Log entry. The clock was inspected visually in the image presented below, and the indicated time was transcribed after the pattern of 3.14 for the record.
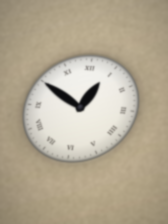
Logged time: 12.50
